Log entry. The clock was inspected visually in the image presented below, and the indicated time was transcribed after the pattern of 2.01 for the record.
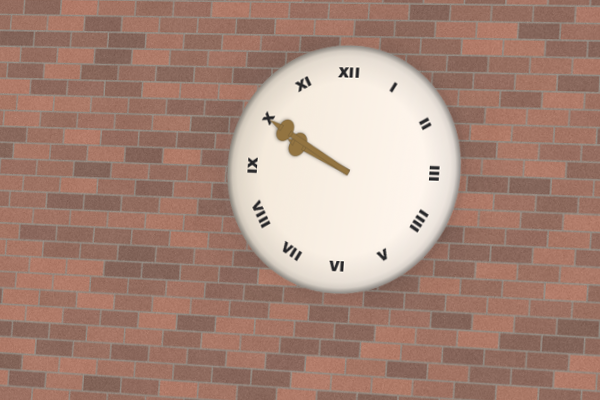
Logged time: 9.50
